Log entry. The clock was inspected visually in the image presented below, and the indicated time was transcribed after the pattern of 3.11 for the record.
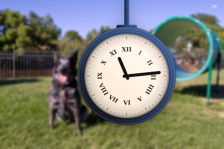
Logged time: 11.14
